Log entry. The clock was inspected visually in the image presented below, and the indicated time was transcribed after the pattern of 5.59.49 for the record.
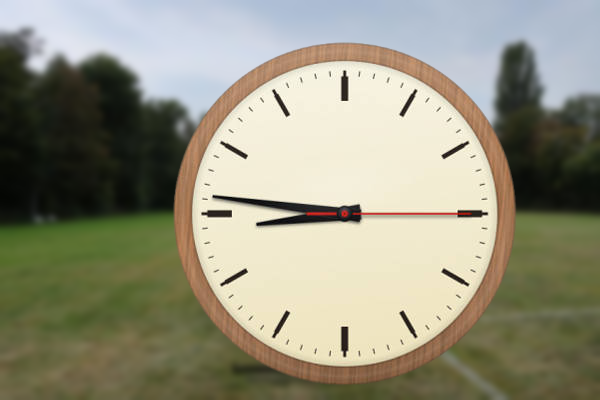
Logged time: 8.46.15
